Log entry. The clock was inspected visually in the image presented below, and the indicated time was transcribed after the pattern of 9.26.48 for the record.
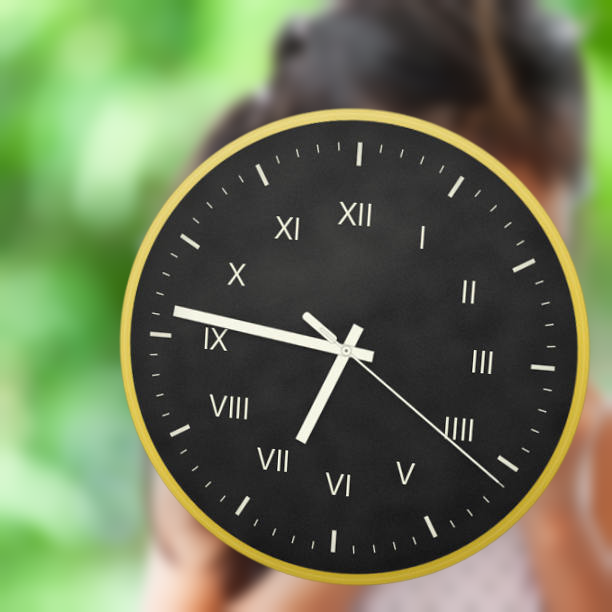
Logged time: 6.46.21
